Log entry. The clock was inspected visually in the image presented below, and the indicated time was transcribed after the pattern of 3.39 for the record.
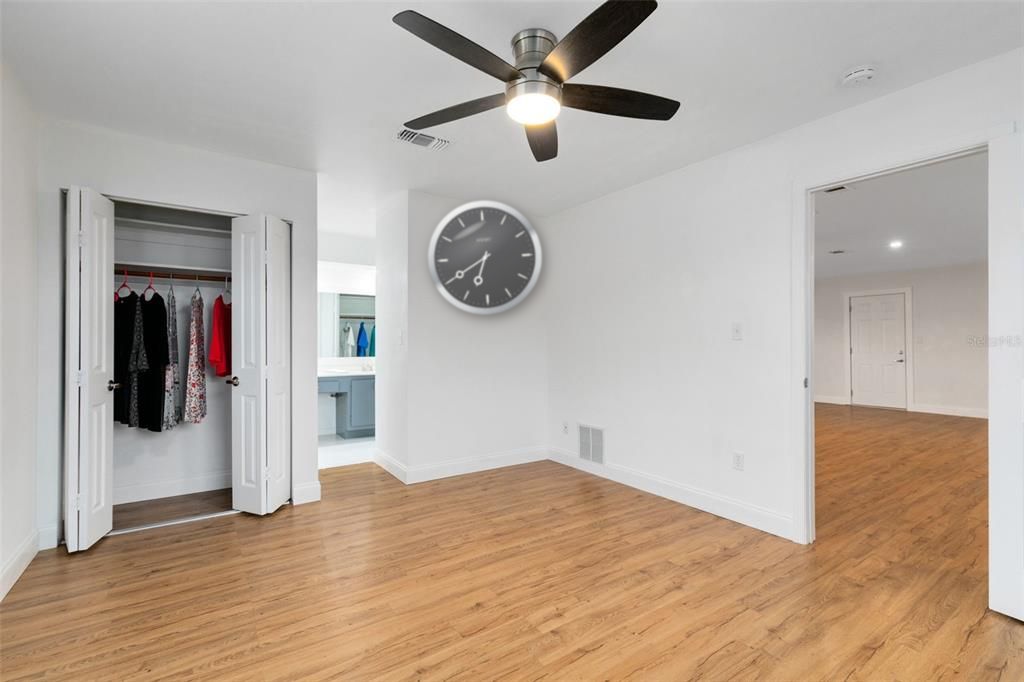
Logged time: 6.40
